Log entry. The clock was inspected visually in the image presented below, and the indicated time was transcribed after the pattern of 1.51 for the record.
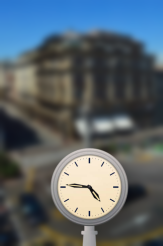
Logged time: 4.46
